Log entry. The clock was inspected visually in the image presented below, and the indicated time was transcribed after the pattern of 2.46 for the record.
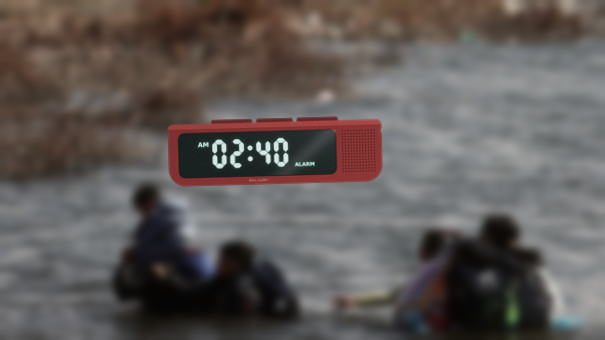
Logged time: 2.40
